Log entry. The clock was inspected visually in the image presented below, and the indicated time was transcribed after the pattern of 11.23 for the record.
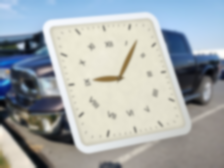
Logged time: 9.07
